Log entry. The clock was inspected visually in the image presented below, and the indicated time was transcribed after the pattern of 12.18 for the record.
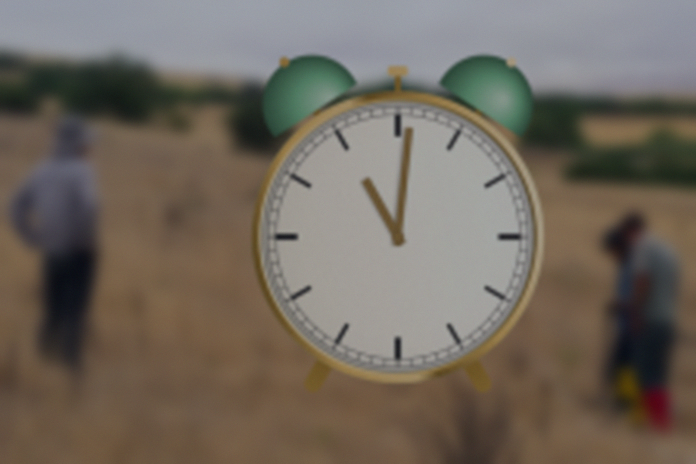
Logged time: 11.01
